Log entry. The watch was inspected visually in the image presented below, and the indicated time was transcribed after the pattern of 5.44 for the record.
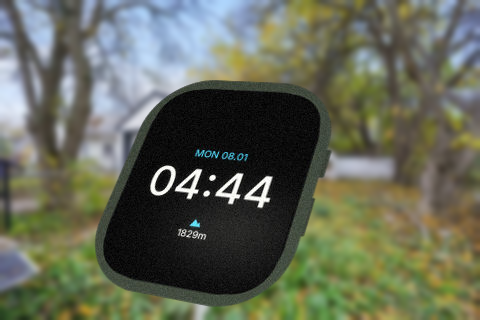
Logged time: 4.44
